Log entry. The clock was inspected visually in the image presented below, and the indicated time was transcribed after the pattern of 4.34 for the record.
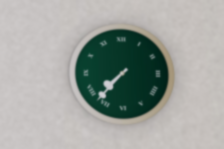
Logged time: 7.37
